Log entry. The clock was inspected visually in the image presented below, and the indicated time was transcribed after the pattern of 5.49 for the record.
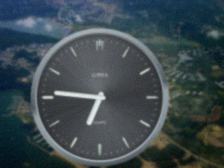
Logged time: 6.46
